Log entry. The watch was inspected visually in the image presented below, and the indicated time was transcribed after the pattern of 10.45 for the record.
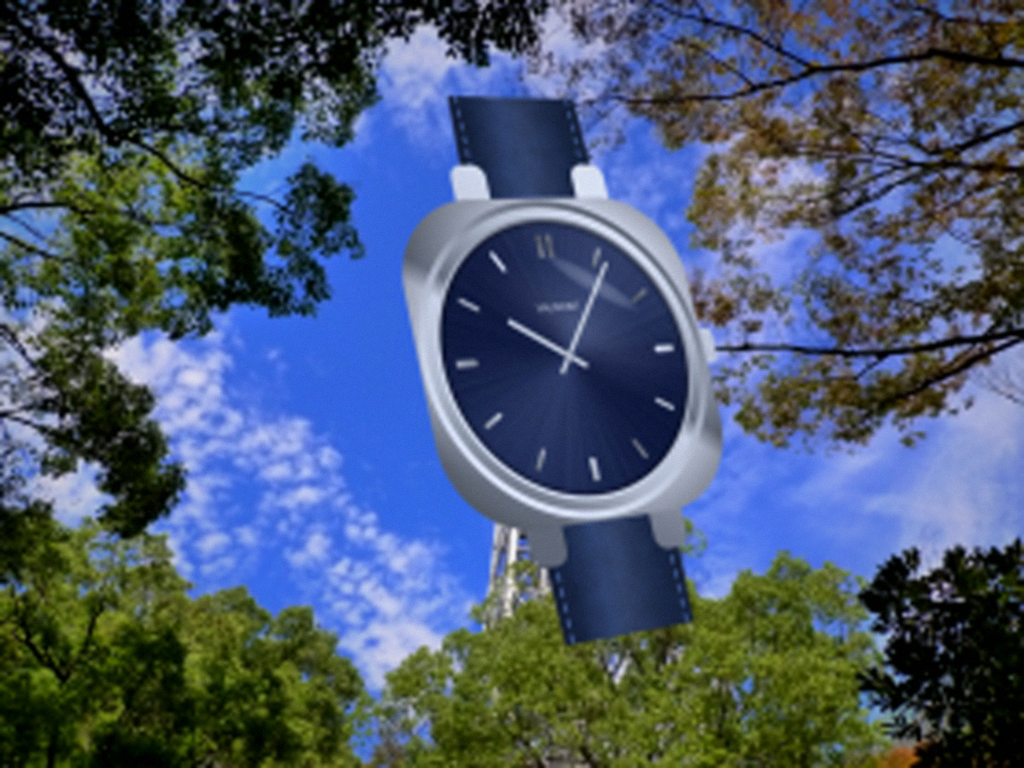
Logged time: 10.06
